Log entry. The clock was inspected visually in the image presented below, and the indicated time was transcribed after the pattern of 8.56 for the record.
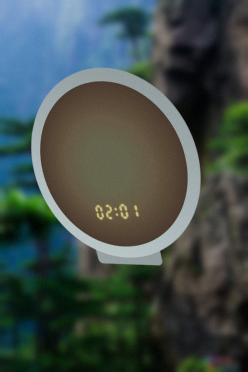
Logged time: 2.01
